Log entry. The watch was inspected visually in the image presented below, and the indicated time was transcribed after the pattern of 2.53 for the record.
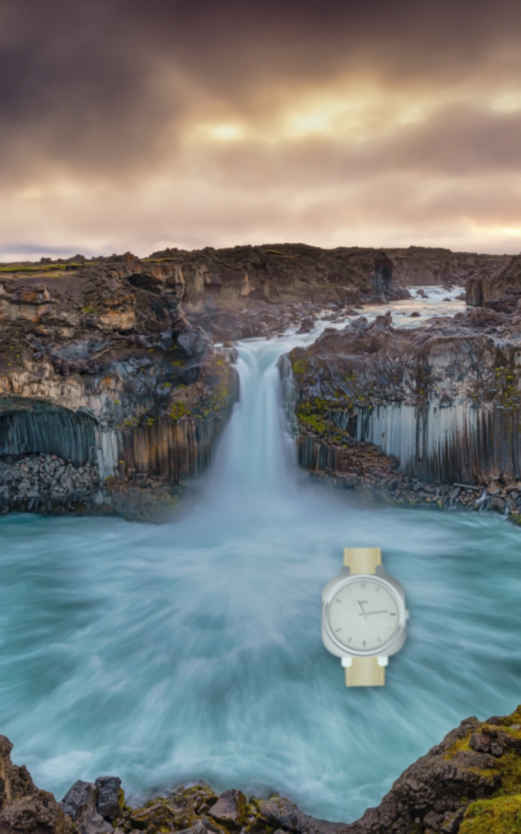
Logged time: 11.14
